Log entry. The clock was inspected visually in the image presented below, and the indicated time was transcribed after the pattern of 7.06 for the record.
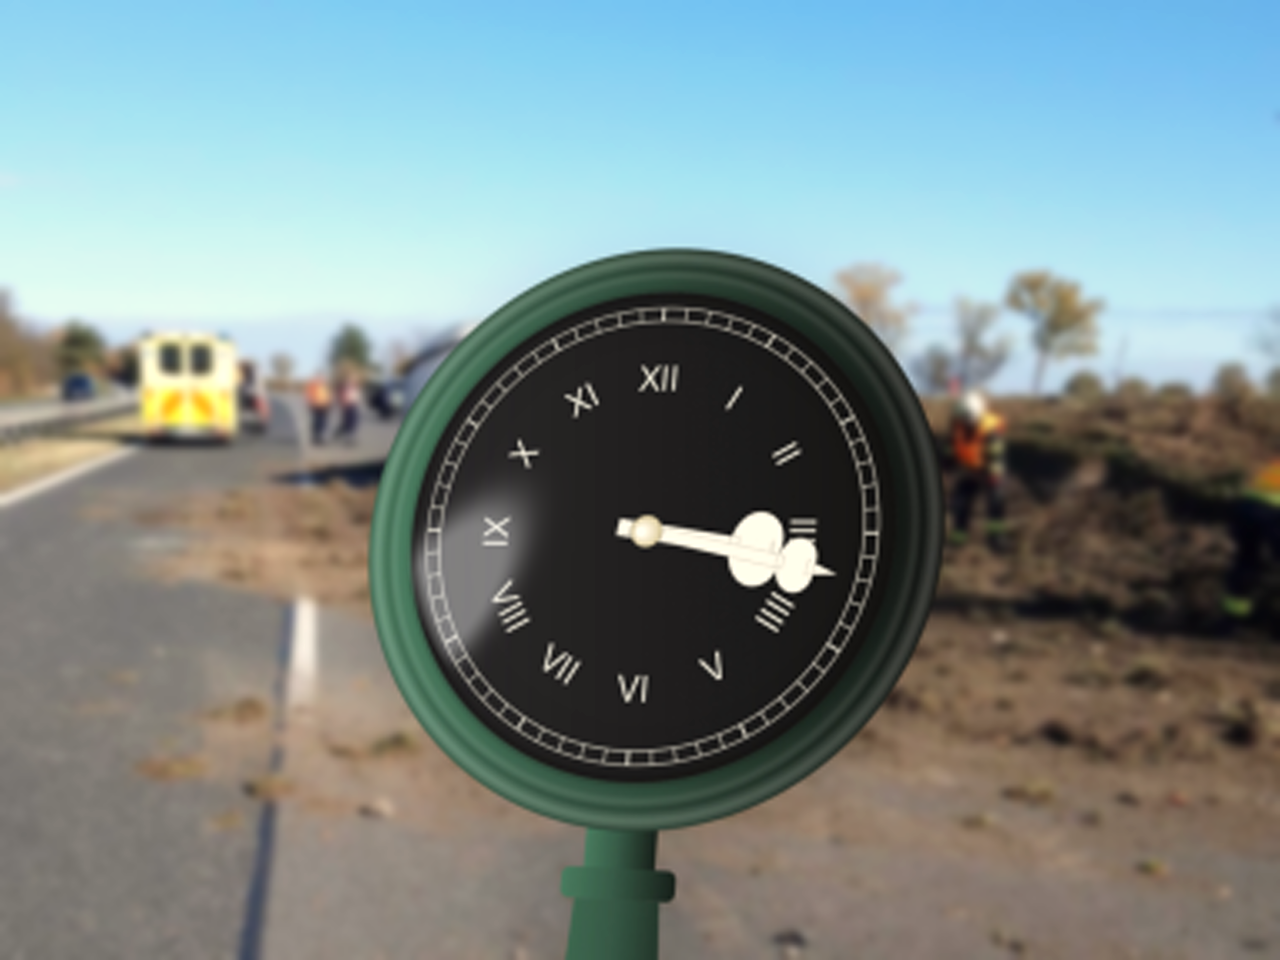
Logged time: 3.17
